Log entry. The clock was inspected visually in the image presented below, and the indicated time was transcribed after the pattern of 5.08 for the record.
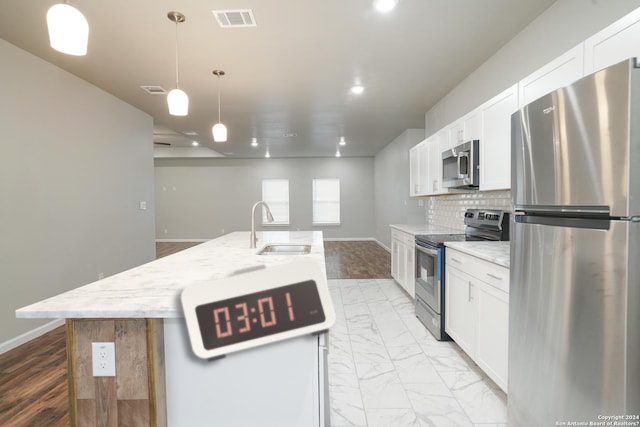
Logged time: 3.01
